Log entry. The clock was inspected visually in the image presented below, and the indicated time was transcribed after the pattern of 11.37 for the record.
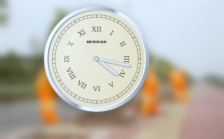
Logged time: 4.17
